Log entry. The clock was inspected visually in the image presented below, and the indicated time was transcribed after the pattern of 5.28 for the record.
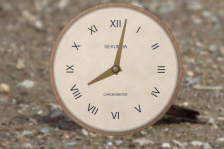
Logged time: 8.02
